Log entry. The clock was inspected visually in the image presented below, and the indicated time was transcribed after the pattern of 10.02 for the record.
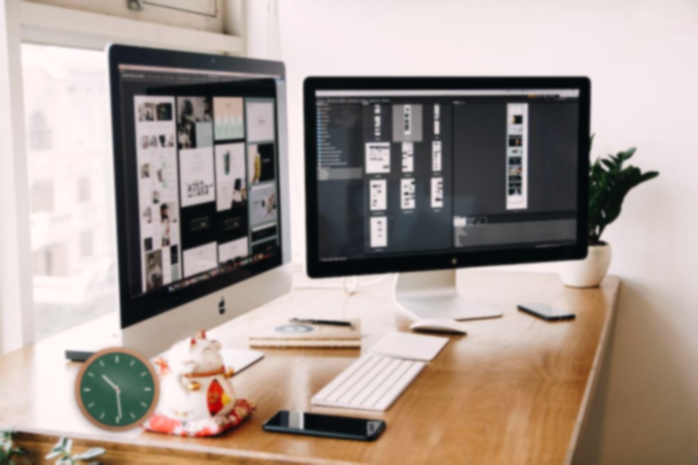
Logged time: 10.29
